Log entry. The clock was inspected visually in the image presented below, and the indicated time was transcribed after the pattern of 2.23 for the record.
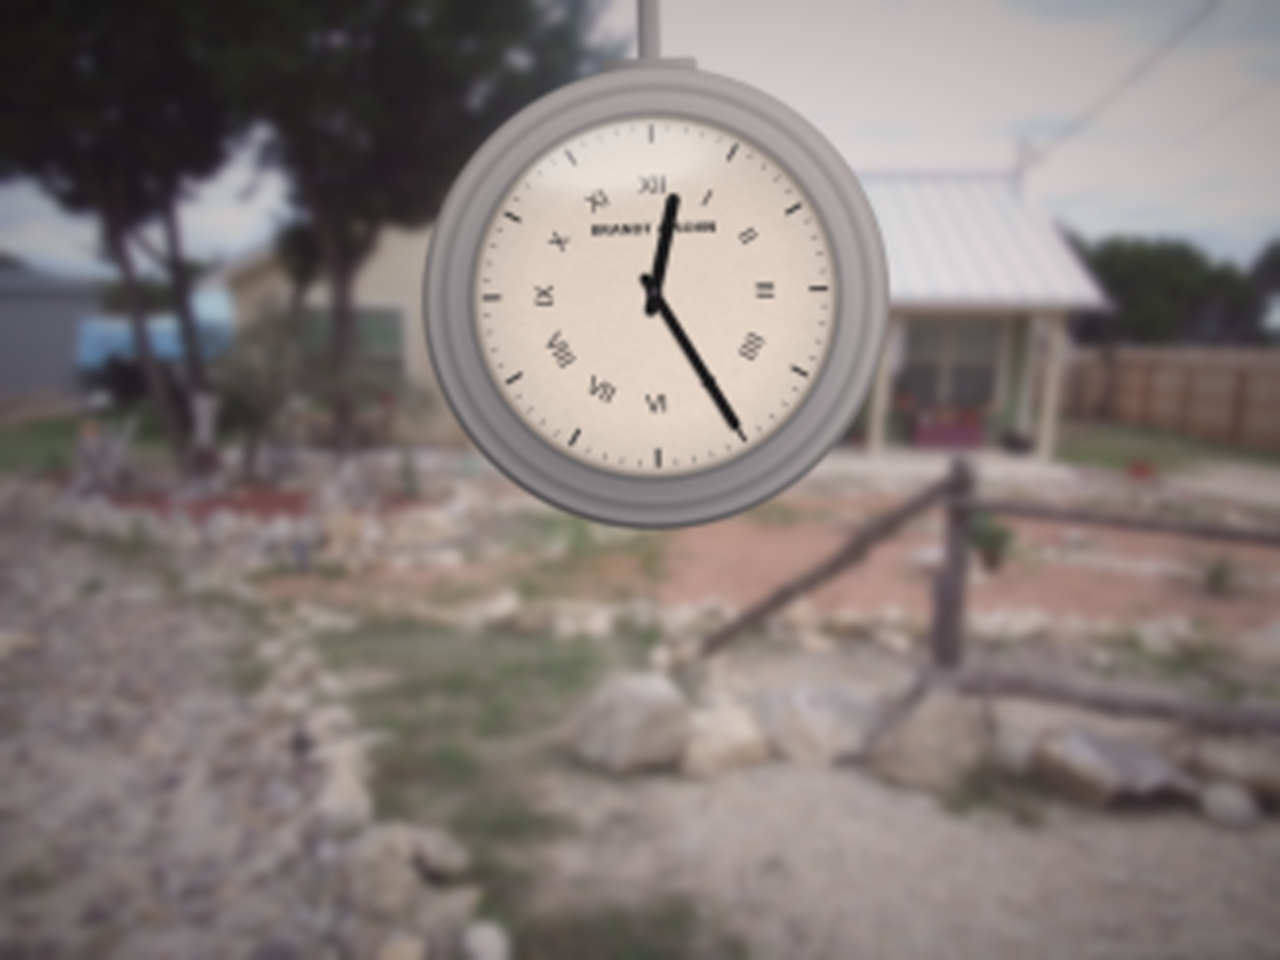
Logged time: 12.25
